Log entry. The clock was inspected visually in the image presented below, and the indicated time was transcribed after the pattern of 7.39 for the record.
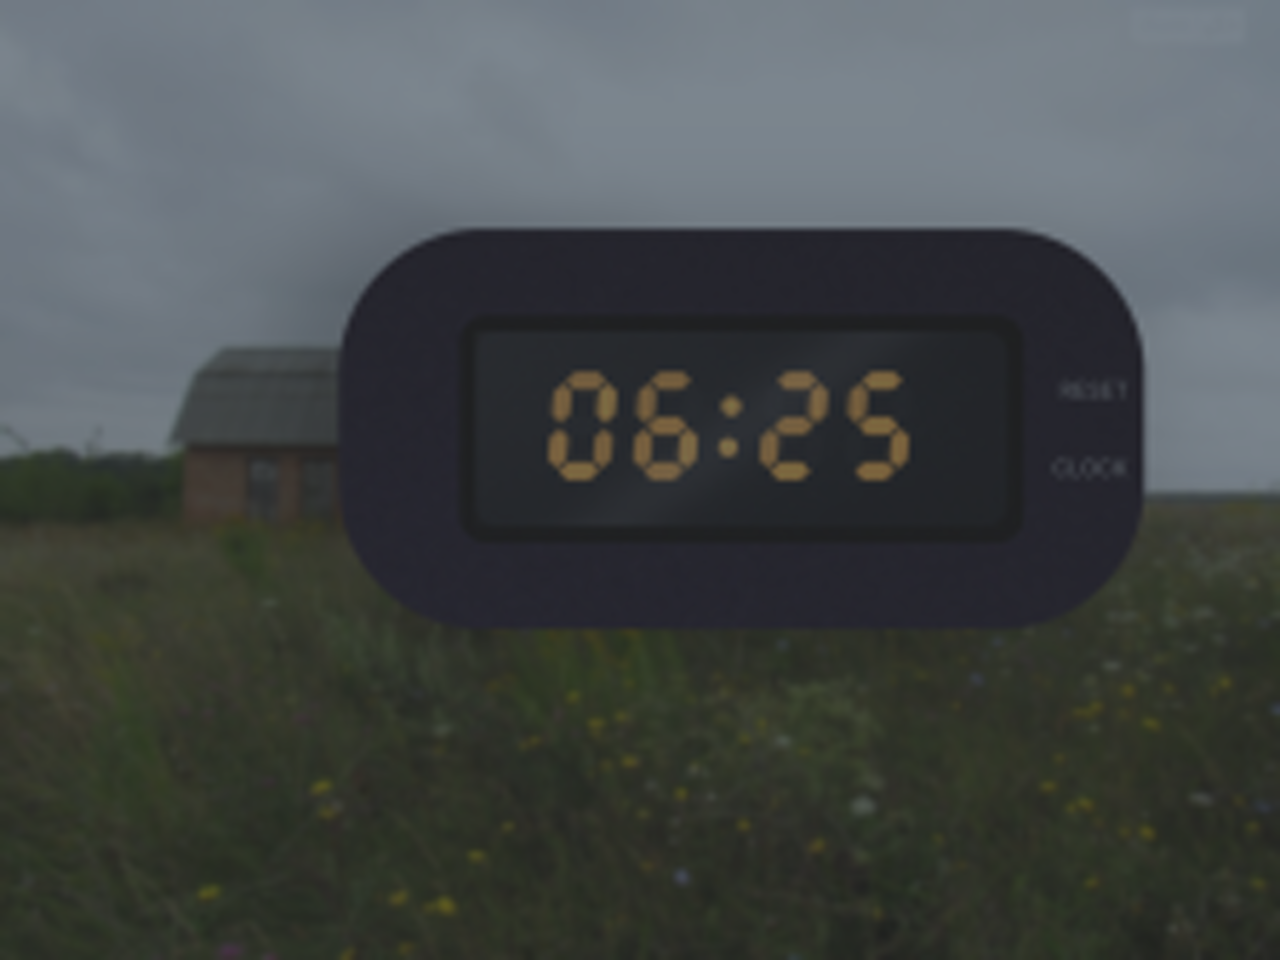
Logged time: 6.25
